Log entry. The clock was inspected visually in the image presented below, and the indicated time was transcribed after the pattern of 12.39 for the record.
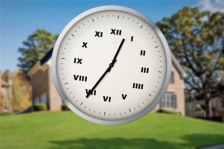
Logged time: 12.35
